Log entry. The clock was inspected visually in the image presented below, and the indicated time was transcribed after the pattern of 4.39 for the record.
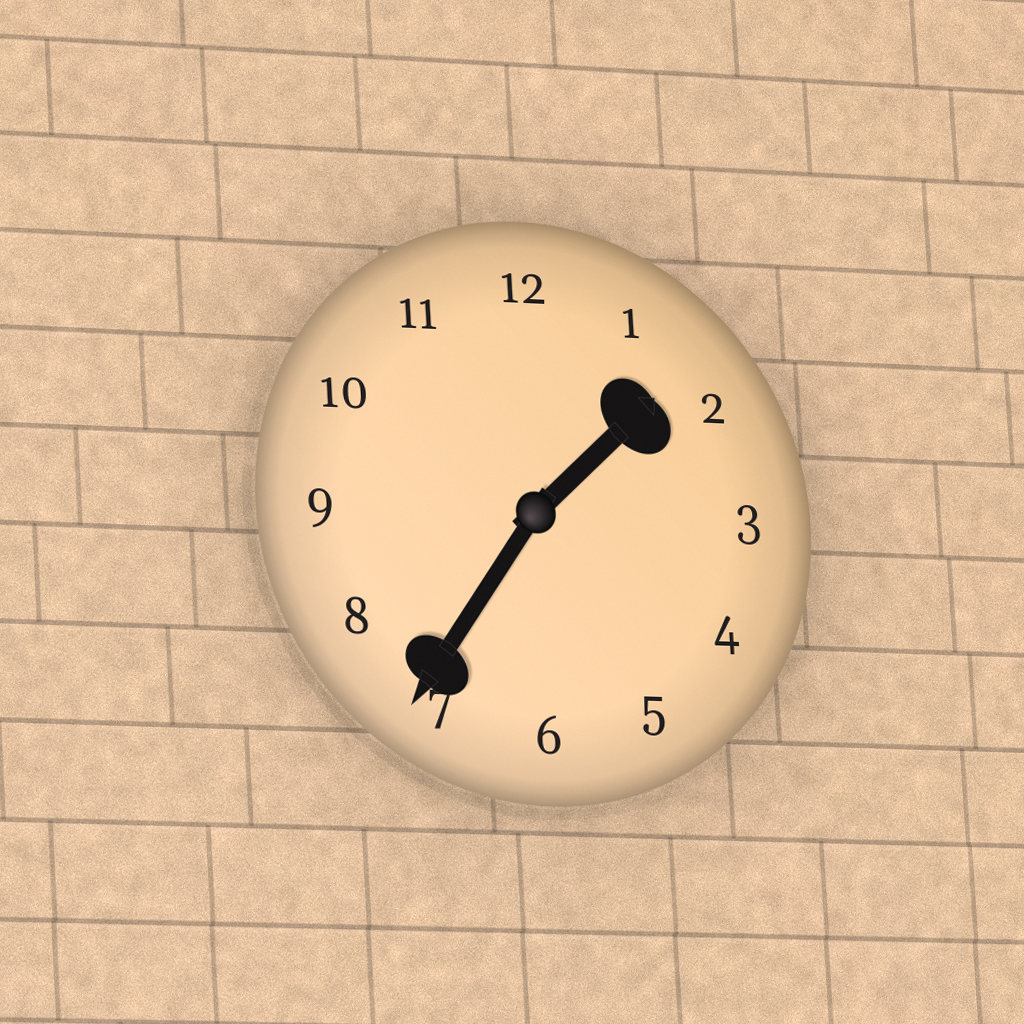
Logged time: 1.36
